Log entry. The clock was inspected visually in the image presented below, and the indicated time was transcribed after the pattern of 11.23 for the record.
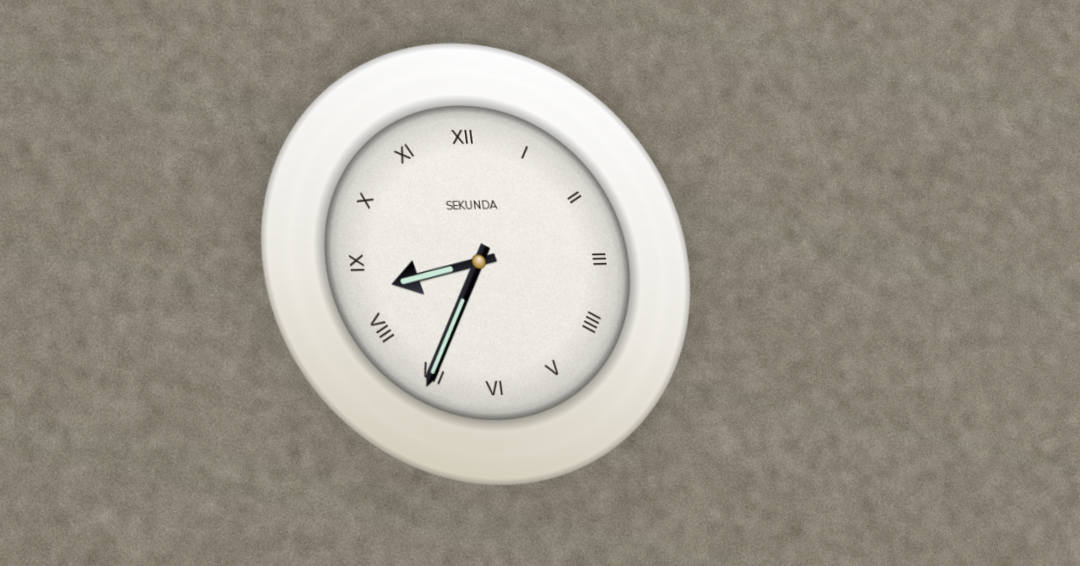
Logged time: 8.35
